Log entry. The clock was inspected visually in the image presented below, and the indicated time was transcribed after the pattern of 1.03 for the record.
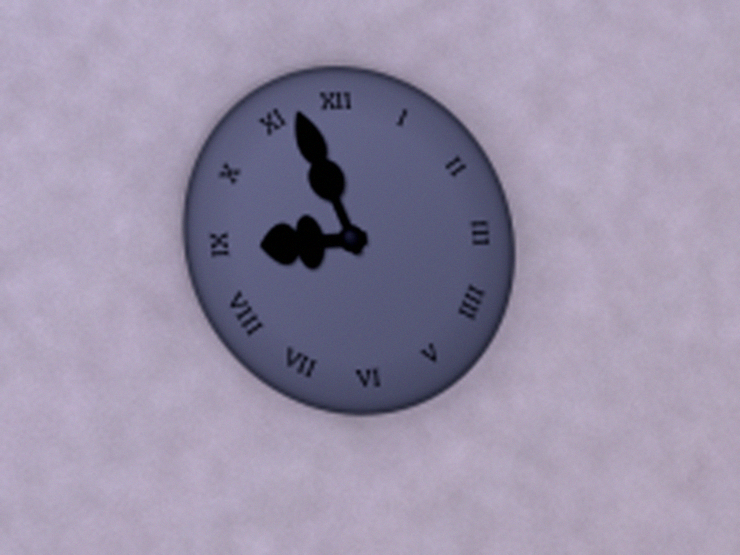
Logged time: 8.57
